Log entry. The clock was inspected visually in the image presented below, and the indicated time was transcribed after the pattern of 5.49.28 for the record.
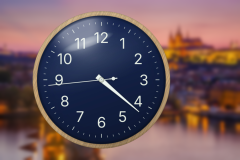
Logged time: 4.21.44
